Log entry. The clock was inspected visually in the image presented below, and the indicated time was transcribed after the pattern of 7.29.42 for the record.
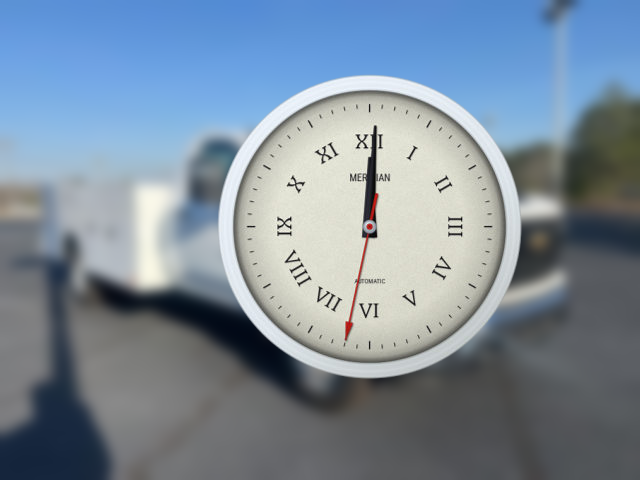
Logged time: 12.00.32
